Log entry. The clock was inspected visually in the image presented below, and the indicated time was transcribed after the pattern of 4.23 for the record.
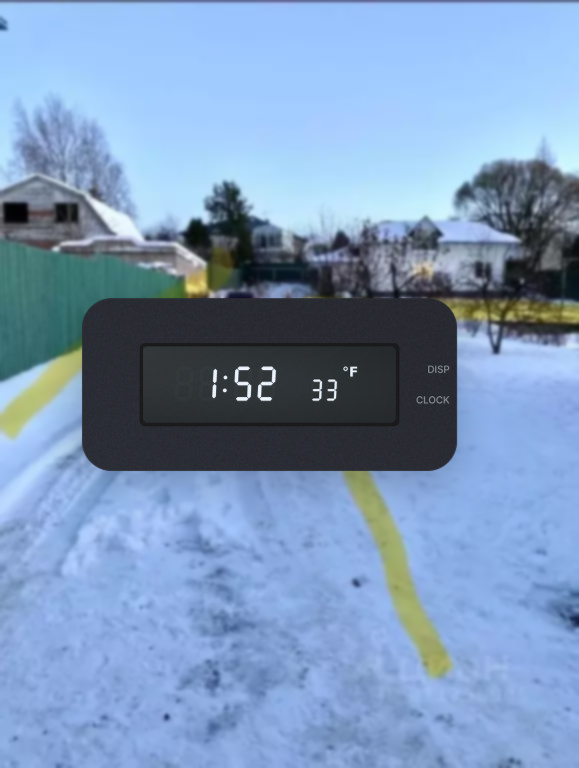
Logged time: 1.52
